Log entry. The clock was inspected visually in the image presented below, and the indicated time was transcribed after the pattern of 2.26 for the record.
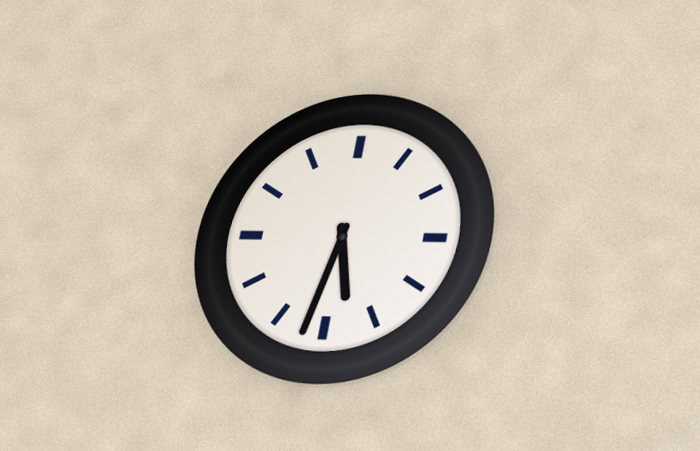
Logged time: 5.32
